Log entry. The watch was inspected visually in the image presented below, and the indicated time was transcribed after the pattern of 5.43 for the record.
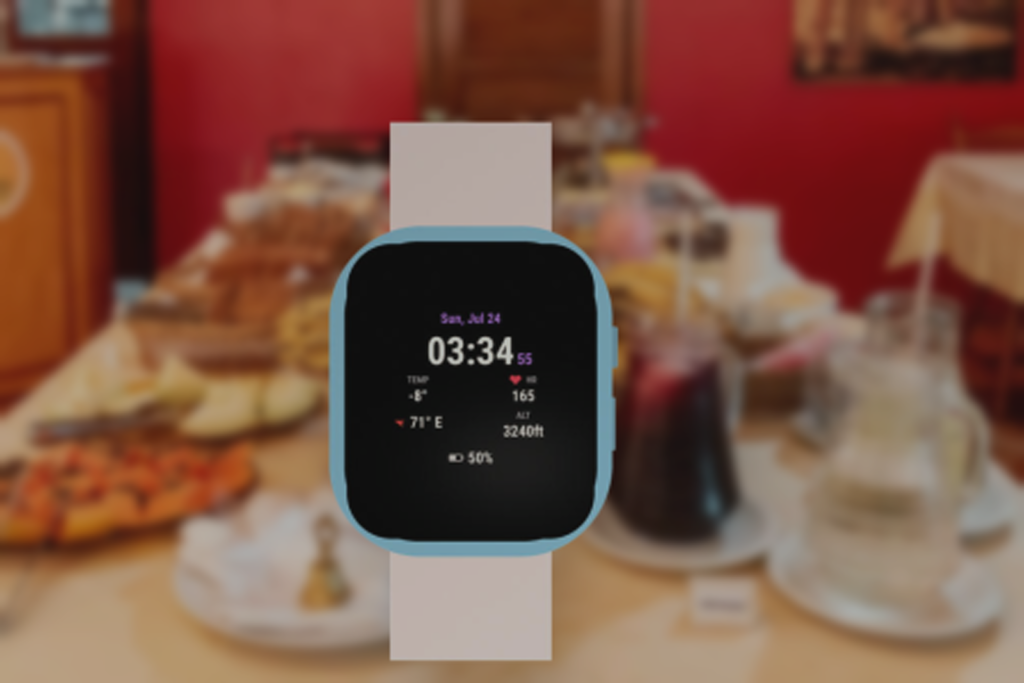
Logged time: 3.34
